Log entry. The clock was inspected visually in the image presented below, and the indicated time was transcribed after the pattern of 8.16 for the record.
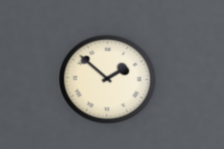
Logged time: 1.52
